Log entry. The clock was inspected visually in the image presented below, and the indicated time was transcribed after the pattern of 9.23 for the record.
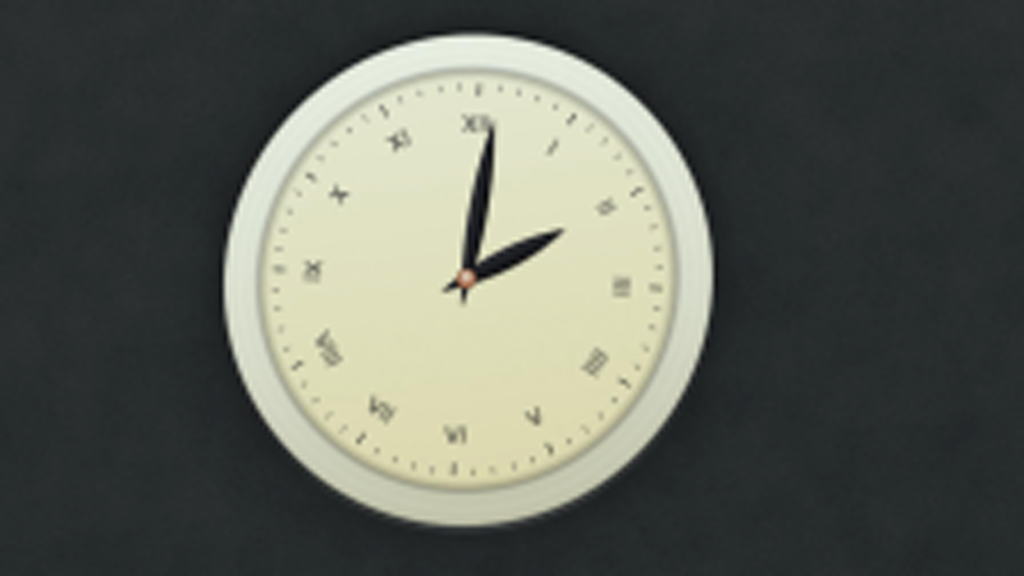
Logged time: 2.01
